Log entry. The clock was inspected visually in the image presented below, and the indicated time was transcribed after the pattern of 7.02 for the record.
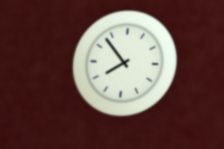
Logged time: 7.53
